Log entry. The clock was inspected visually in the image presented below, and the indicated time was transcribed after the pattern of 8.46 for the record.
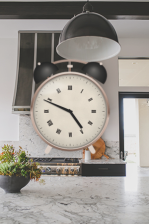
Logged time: 4.49
